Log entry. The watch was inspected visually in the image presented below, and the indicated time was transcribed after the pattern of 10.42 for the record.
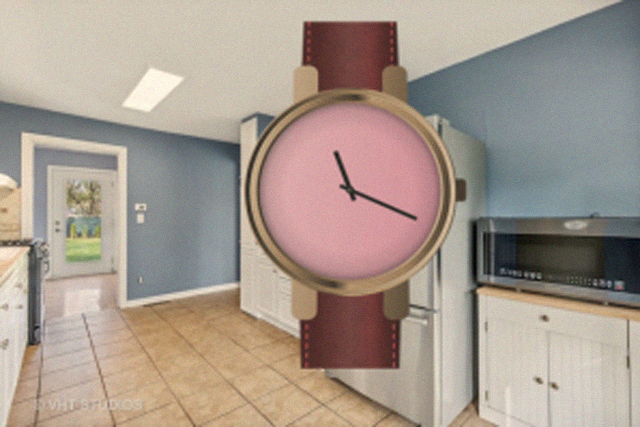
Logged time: 11.19
